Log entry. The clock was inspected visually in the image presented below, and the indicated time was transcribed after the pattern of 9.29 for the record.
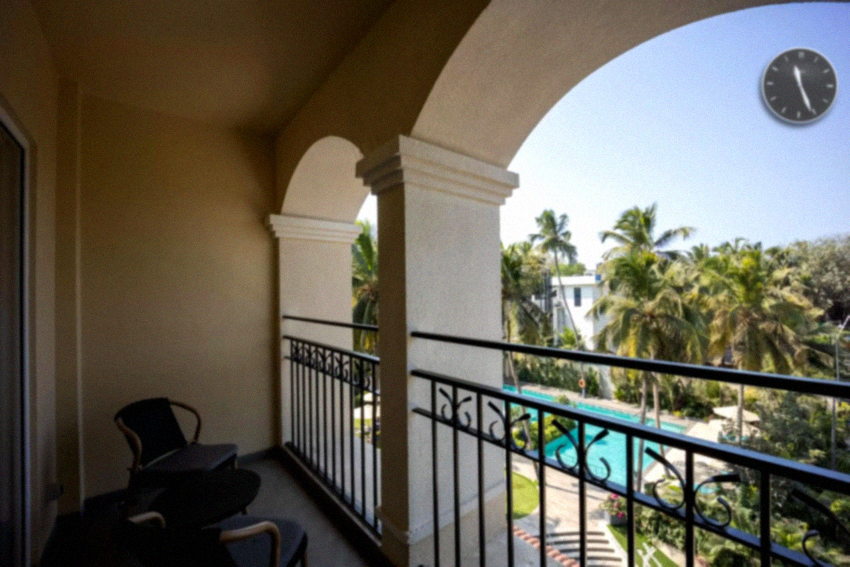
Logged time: 11.26
